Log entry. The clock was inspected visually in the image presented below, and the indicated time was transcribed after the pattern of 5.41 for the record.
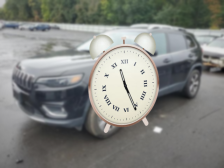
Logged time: 11.26
